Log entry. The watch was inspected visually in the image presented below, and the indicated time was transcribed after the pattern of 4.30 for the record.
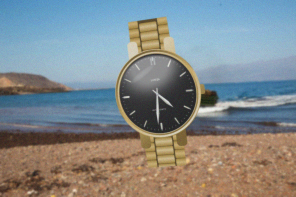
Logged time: 4.31
